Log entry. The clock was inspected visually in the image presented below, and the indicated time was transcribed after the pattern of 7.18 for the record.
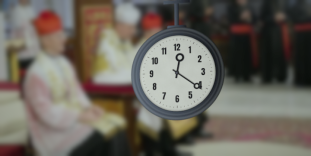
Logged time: 12.21
